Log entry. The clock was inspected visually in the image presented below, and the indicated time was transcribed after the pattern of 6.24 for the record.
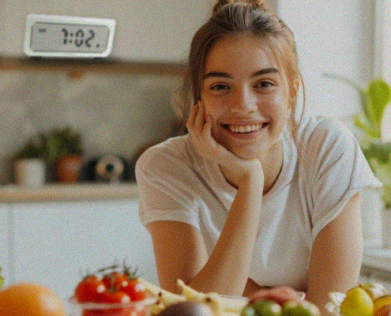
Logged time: 7.02
